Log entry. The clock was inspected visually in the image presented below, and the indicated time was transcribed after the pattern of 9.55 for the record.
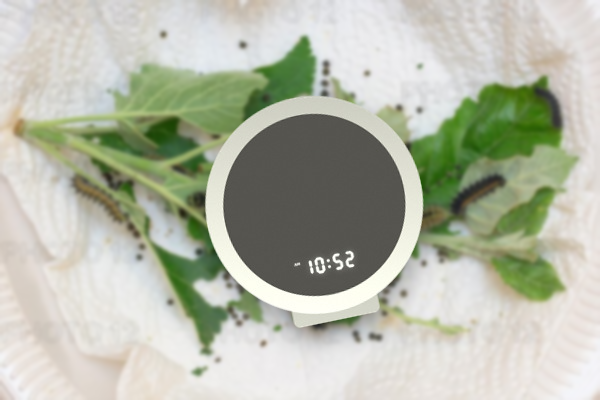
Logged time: 10.52
